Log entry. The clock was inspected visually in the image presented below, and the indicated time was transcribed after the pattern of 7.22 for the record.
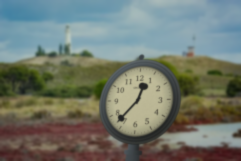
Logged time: 12.37
